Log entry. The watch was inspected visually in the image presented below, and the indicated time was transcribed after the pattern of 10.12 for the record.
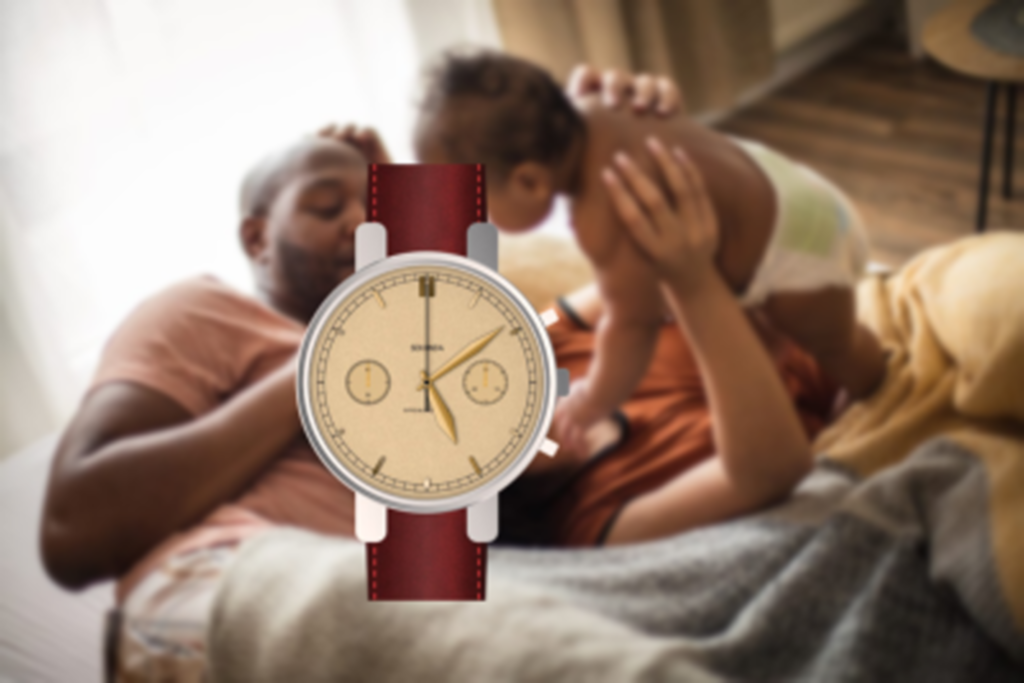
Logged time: 5.09
